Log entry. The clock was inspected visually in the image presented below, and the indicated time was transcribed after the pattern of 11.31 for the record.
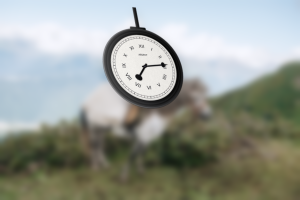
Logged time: 7.14
